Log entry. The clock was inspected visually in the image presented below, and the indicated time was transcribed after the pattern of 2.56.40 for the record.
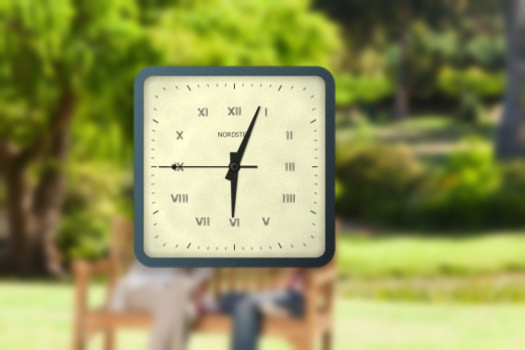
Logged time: 6.03.45
